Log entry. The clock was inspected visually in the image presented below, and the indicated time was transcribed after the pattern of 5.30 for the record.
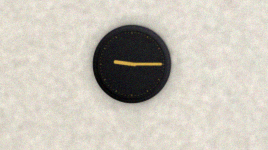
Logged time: 9.15
